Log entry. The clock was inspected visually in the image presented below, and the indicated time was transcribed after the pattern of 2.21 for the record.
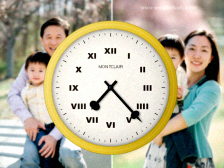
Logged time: 7.23
